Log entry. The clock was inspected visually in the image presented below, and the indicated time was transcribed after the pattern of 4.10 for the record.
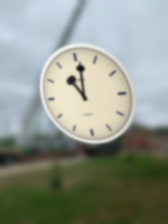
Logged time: 11.01
